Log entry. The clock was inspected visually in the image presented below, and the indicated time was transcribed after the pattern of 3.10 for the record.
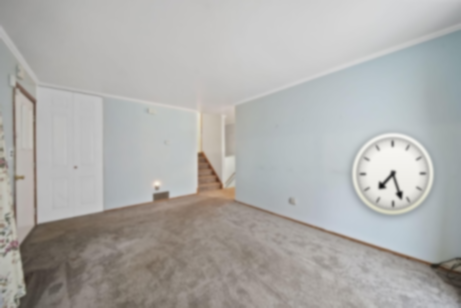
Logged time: 7.27
